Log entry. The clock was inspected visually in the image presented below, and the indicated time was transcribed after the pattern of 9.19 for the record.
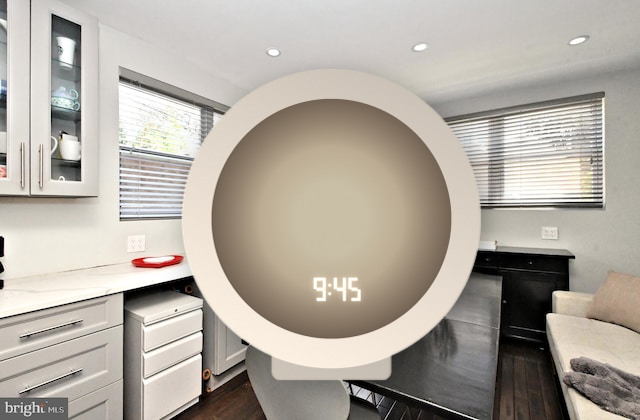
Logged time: 9.45
